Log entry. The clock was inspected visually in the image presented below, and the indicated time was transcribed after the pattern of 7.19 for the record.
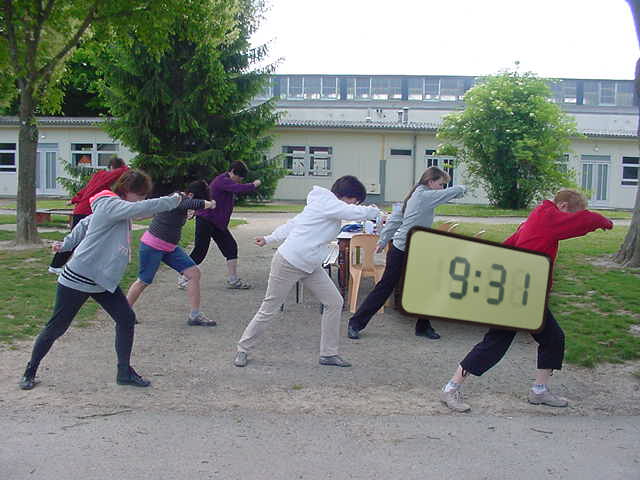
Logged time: 9.31
